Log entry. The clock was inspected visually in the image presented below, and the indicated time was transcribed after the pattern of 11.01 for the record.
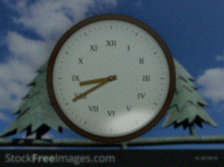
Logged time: 8.40
